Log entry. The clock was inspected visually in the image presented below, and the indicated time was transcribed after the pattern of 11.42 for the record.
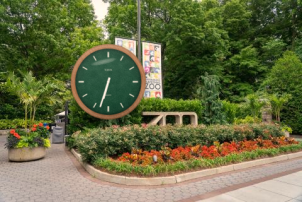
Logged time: 6.33
